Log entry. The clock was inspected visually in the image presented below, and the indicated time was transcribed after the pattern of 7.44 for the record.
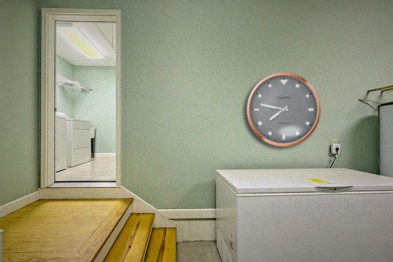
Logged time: 7.47
